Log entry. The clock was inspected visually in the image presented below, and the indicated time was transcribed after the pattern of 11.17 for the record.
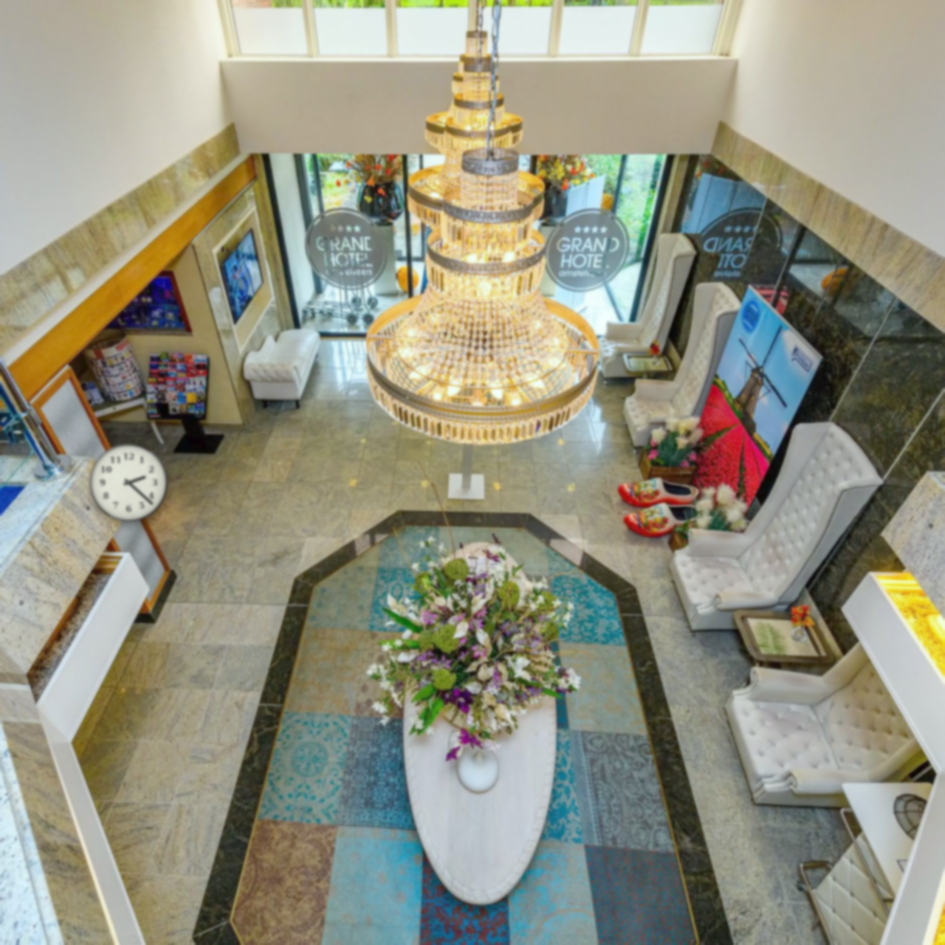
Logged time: 2.22
